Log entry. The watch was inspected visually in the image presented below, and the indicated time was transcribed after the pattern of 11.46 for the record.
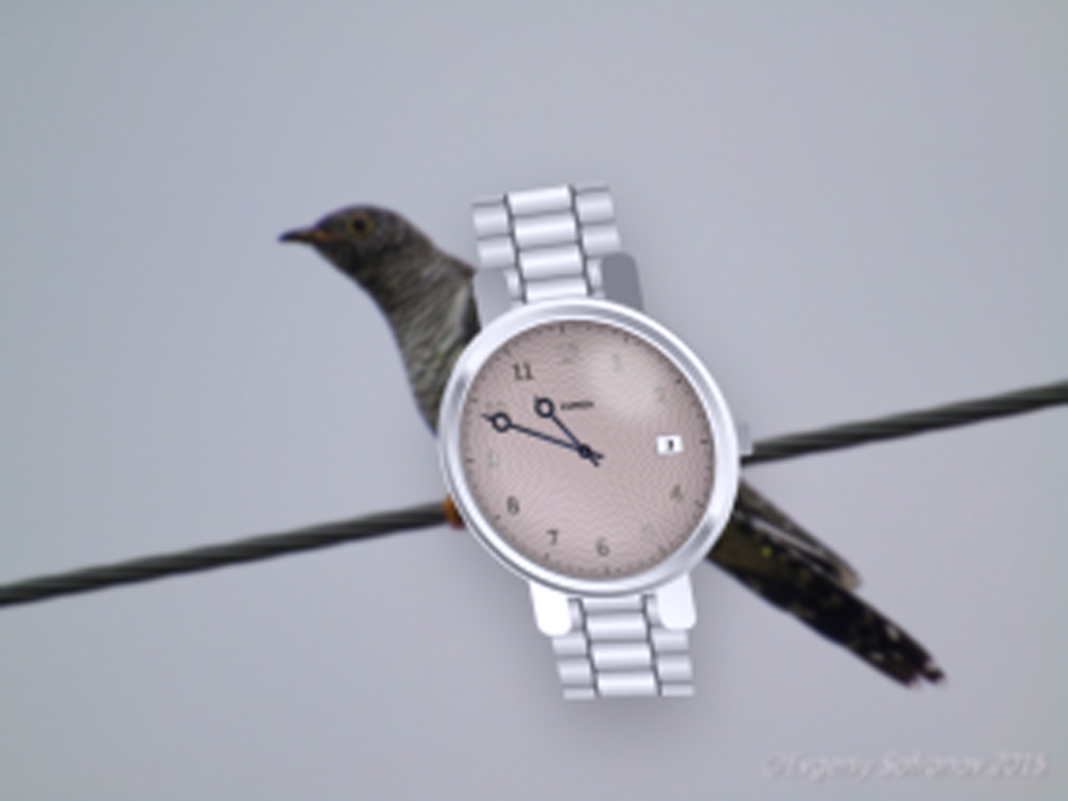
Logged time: 10.49
